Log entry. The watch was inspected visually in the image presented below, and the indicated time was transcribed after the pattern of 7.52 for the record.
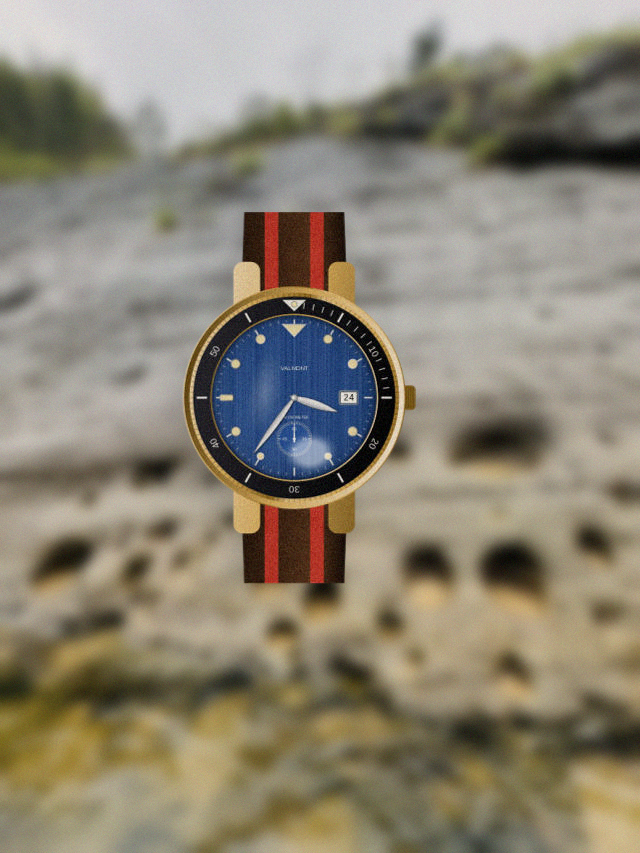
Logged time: 3.36
